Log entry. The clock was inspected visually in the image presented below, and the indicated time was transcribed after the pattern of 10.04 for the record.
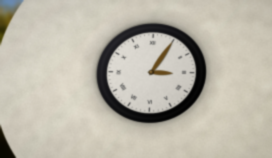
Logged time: 3.05
